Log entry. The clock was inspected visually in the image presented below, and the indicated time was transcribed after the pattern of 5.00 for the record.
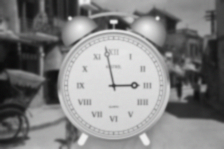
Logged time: 2.58
